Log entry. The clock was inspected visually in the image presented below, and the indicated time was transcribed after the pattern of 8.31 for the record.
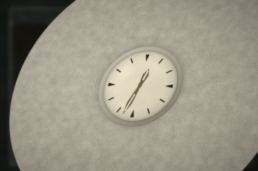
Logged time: 12.33
